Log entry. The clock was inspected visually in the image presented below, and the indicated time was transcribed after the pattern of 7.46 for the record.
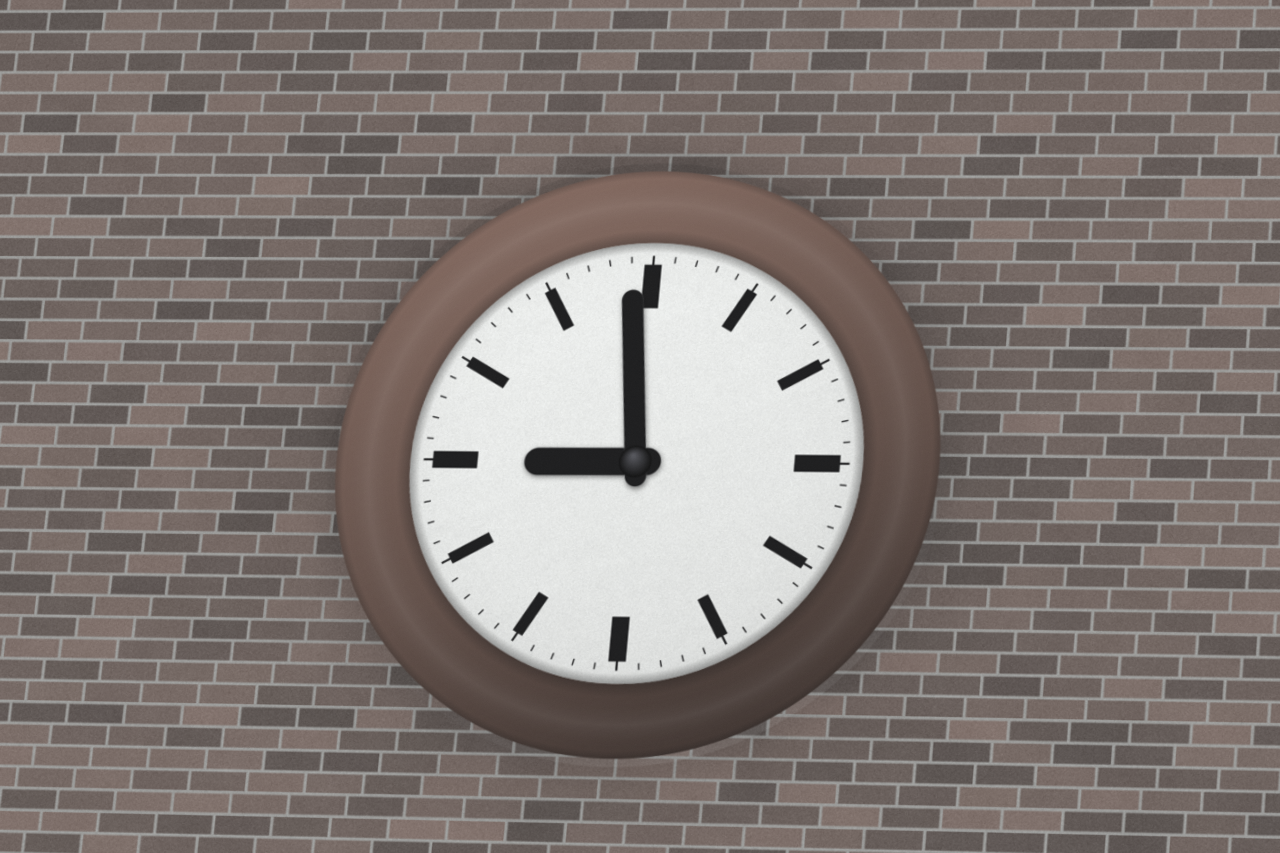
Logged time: 8.59
